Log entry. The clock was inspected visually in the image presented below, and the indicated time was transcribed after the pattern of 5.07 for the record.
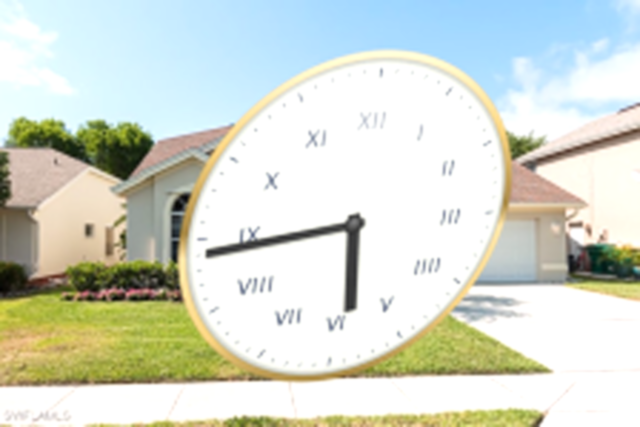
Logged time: 5.44
